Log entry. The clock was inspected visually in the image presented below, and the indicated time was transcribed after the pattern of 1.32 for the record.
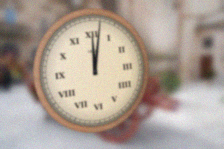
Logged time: 12.02
